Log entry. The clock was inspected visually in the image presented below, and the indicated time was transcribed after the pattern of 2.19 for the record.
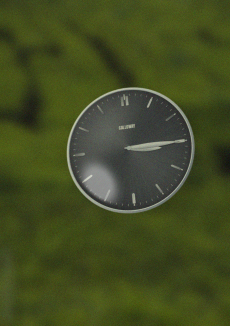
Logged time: 3.15
